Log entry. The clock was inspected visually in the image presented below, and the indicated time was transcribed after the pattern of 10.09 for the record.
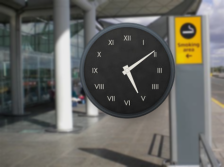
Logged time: 5.09
